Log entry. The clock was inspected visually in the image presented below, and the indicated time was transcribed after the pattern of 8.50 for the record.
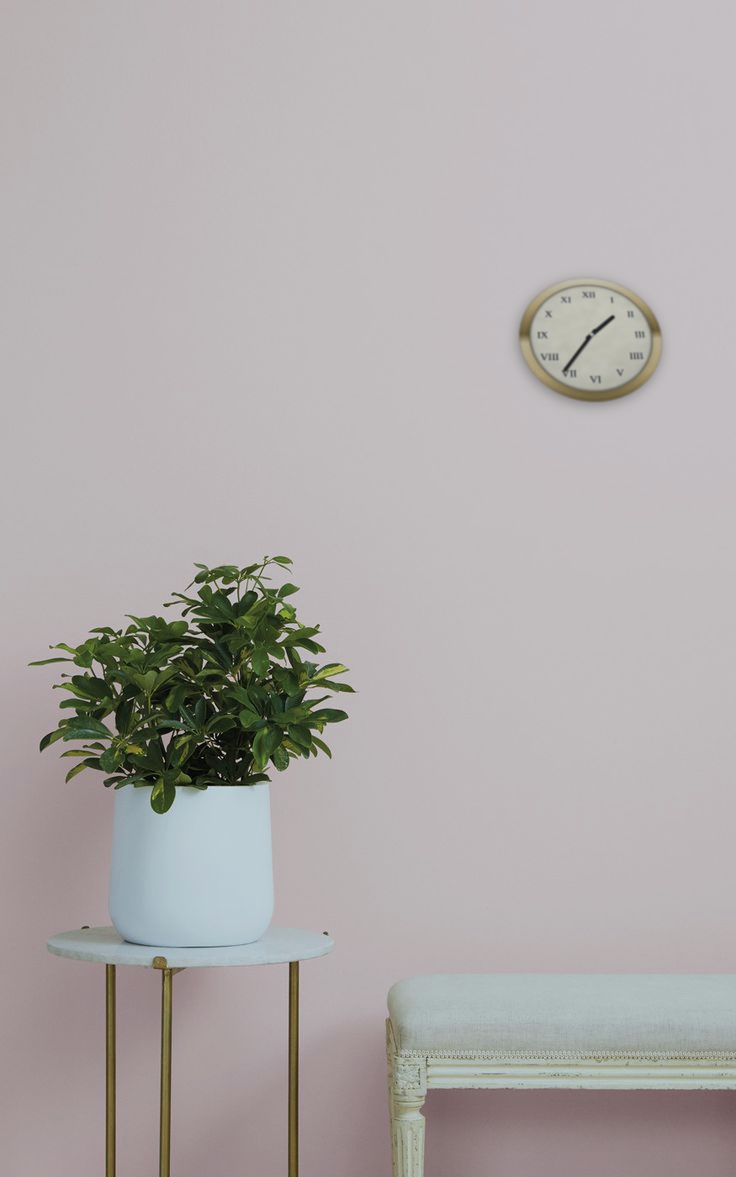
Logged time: 1.36
